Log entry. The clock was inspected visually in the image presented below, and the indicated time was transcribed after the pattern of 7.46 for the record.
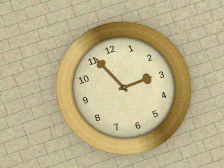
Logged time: 2.56
